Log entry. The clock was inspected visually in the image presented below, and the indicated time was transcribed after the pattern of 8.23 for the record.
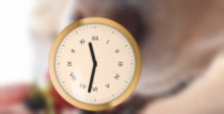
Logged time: 11.32
